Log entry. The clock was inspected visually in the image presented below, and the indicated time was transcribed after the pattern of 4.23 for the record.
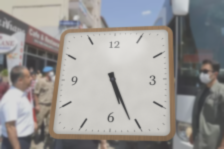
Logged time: 5.26
